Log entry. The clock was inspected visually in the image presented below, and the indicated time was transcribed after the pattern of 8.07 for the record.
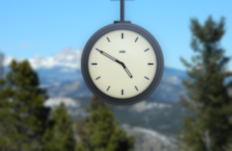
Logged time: 4.50
